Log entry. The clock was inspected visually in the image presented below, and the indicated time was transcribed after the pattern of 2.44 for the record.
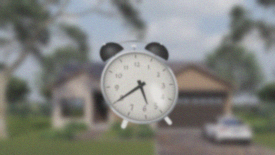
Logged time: 5.40
